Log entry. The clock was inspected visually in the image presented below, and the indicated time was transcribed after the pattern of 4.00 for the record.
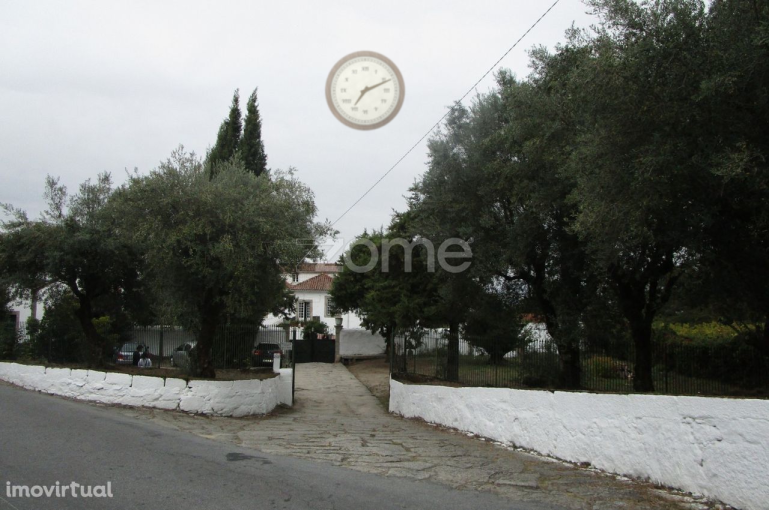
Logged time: 7.11
